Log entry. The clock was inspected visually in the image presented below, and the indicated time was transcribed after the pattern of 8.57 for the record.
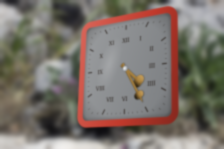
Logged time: 4.25
